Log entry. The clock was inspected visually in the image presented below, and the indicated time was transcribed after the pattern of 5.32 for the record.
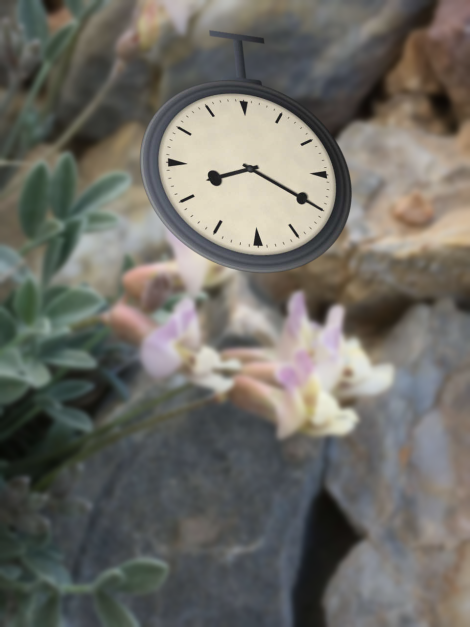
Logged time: 8.20
